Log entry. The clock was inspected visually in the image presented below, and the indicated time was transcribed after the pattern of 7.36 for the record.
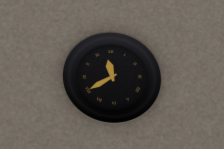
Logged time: 11.40
